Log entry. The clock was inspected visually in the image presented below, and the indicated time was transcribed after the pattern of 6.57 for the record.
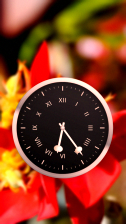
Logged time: 6.24
